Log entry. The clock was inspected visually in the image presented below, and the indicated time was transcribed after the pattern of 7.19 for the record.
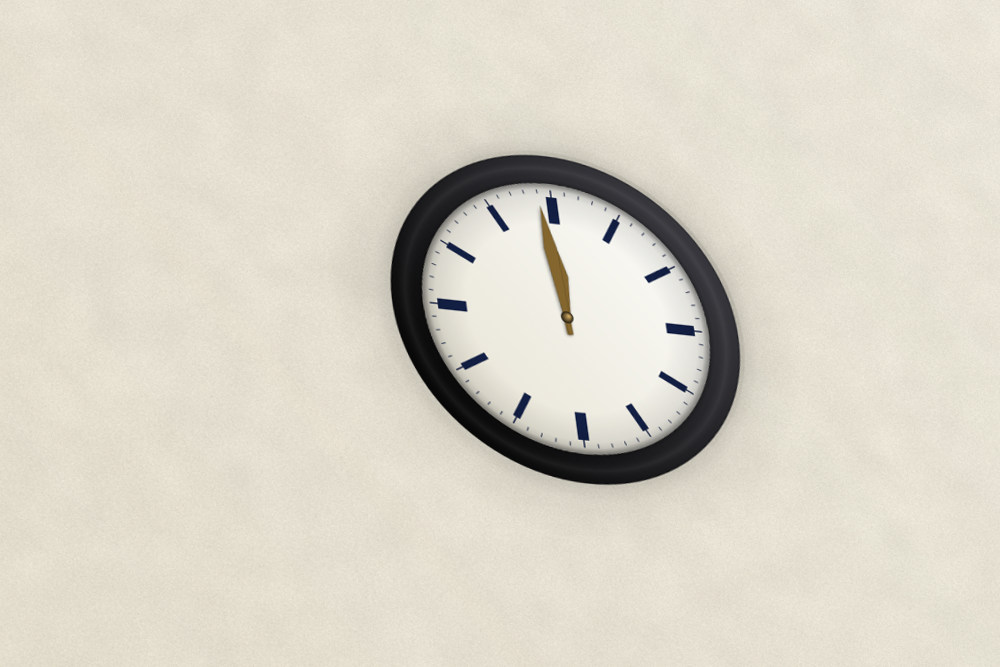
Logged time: 11.59
